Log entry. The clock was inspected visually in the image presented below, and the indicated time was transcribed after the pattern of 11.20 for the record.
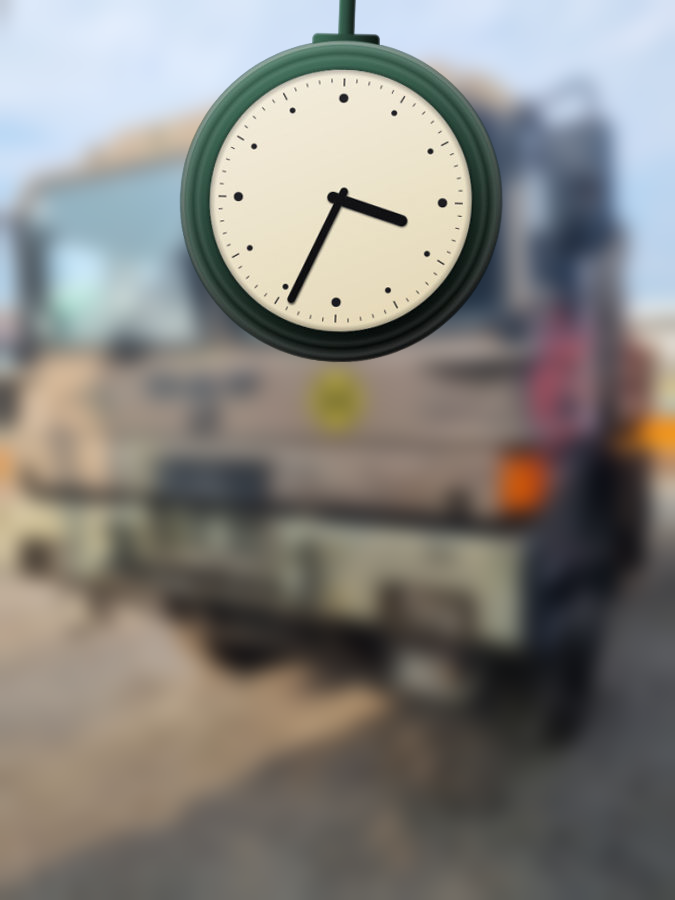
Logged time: 3.34
